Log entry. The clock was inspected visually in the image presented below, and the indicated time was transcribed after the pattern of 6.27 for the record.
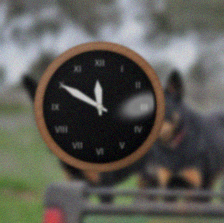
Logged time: 11.50
